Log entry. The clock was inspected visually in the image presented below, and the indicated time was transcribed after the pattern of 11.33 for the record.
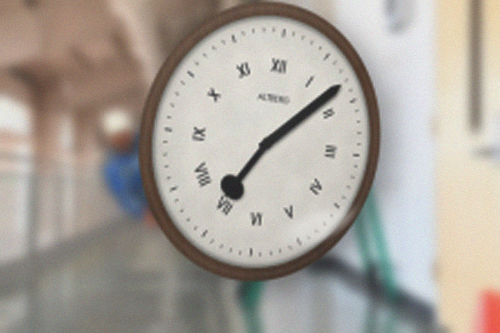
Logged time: 7.08
